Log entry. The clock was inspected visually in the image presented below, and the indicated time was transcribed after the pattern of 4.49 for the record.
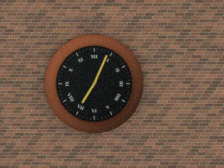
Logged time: 7.04
